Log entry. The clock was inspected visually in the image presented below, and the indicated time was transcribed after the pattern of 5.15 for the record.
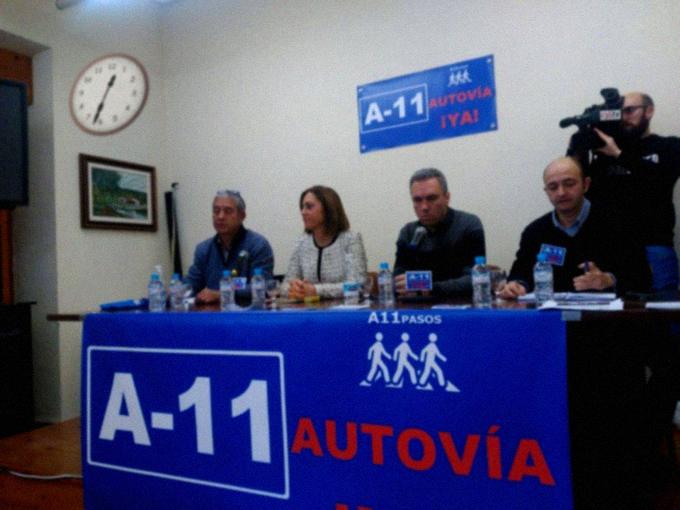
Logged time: 12.32
